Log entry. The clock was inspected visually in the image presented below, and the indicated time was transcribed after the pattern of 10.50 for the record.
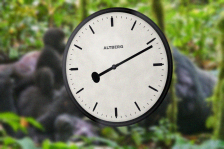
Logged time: 8.11
